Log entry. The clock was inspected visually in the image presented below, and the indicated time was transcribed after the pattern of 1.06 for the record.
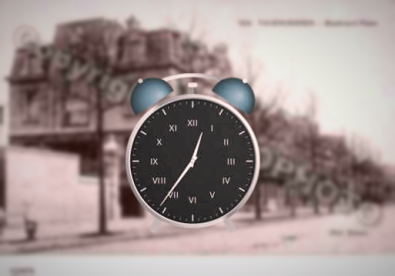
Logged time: 12.36
